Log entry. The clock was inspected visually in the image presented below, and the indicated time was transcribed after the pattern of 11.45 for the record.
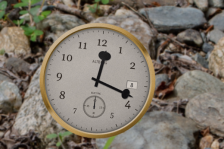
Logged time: 12.18
